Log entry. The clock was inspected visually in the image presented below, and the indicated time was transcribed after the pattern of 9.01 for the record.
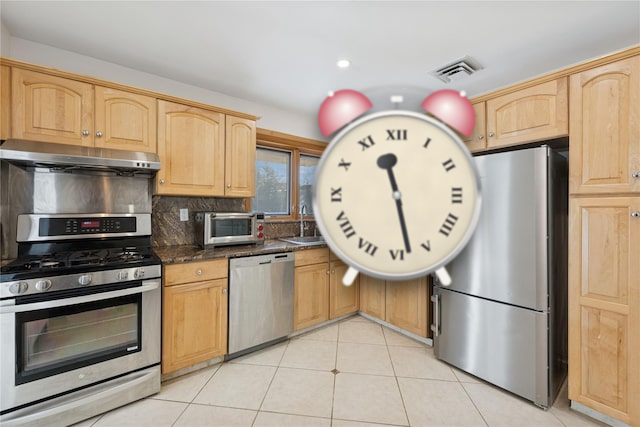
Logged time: 11.28
